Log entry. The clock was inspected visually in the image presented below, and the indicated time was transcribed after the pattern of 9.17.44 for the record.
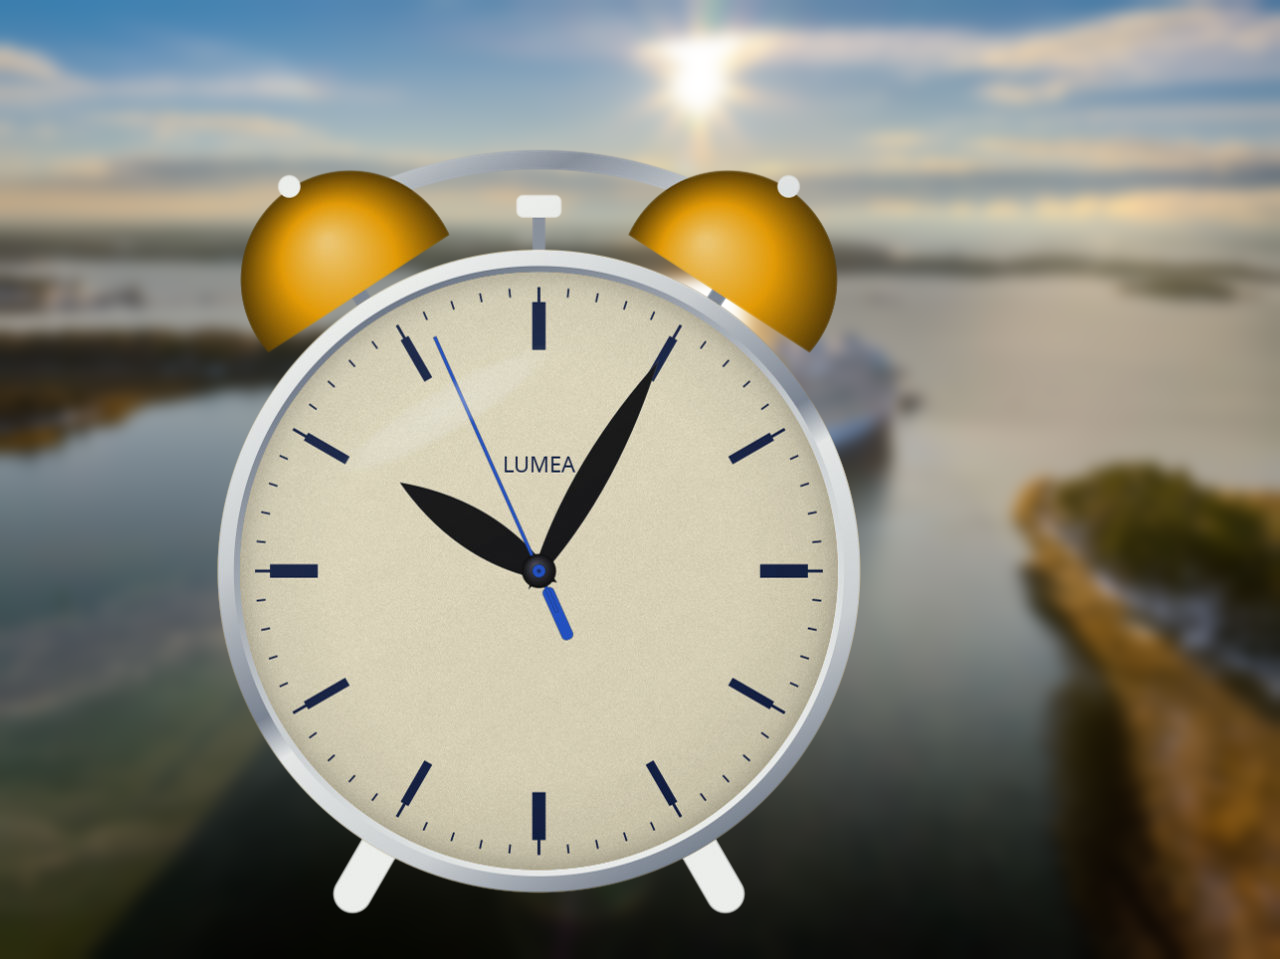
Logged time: 10.04.56
